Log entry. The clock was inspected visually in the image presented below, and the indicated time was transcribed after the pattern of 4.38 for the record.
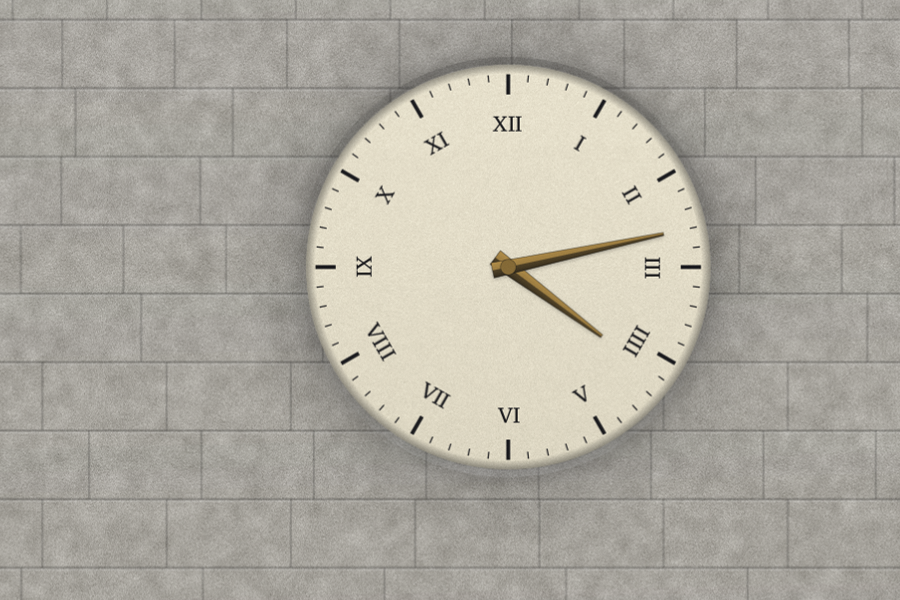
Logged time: 4.13
